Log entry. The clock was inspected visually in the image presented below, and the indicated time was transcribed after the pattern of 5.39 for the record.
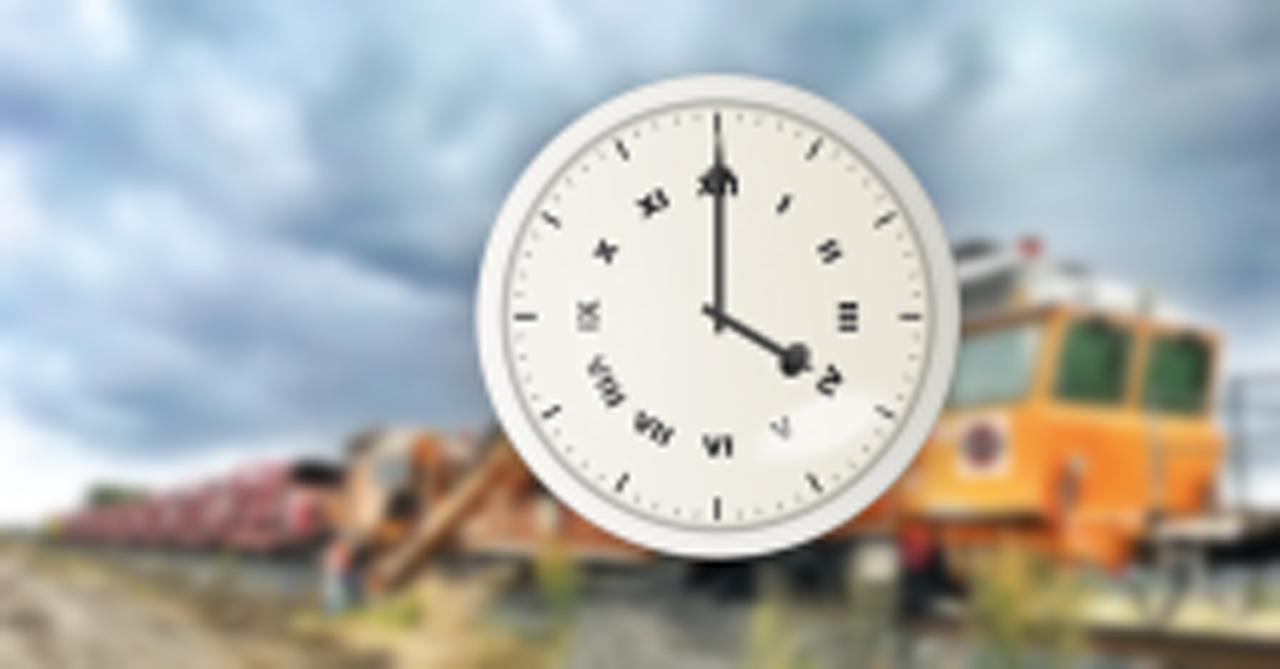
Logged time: 4.00
